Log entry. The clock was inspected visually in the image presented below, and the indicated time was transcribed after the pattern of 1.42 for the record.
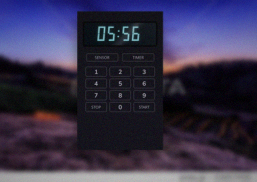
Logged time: 5.56
